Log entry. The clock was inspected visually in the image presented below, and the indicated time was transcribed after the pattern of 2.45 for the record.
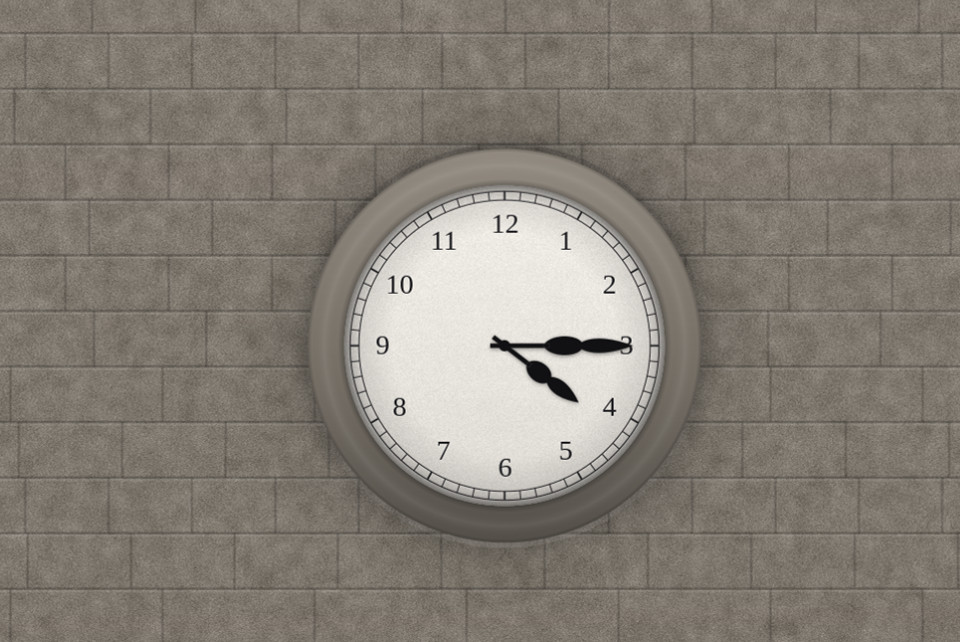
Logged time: 4.15
